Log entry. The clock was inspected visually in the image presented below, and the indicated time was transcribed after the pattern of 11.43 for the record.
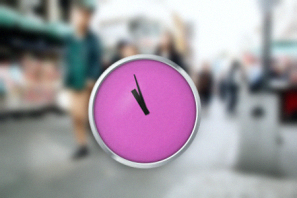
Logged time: 10.57
